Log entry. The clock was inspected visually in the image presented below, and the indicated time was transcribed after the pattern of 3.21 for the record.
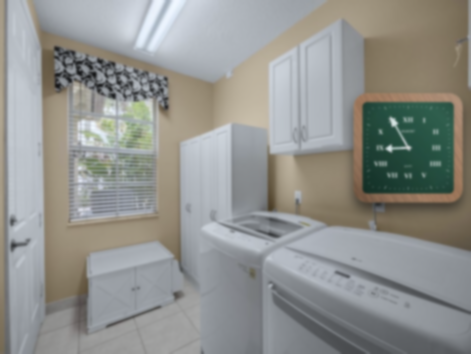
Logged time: 8.55
